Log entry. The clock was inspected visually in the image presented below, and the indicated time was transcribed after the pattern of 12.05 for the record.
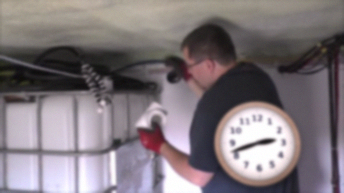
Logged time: 2.42
